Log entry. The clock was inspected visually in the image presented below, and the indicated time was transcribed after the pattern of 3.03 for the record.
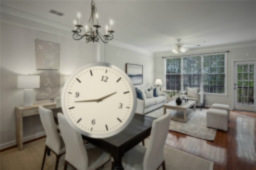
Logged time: 1.42
